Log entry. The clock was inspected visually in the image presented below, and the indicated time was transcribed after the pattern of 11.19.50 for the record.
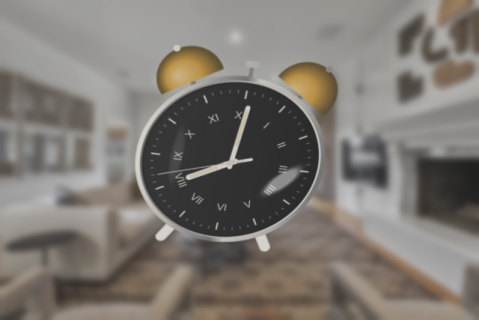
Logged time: 8.00.42
